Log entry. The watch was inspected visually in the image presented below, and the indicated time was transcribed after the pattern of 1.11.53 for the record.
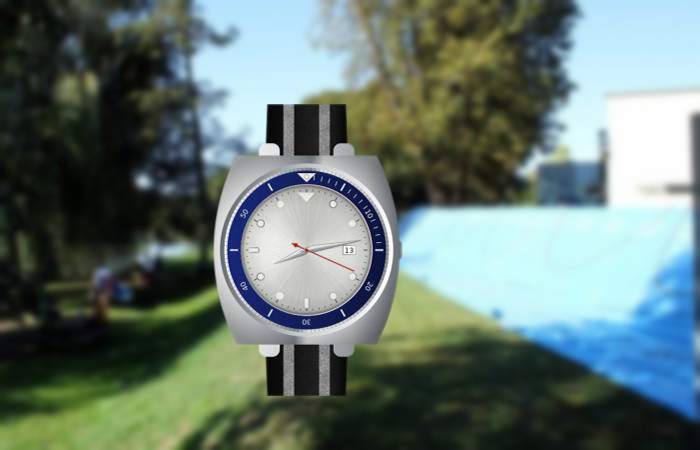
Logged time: 8.13.19
